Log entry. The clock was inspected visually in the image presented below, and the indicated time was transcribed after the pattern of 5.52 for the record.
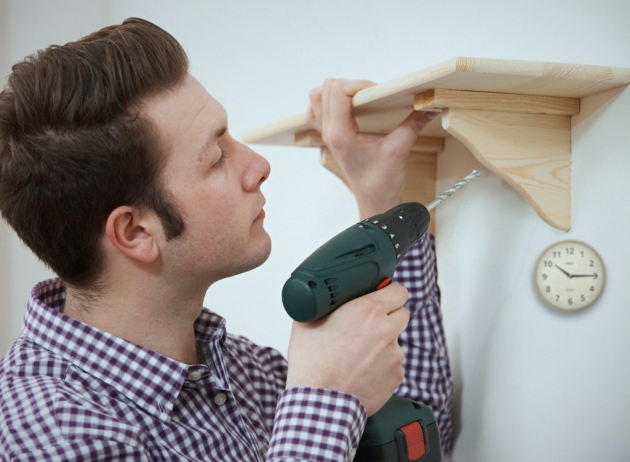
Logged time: 10.15
